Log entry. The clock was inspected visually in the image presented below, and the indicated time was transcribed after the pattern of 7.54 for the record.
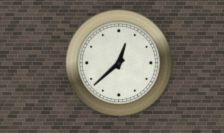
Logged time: 12.38
